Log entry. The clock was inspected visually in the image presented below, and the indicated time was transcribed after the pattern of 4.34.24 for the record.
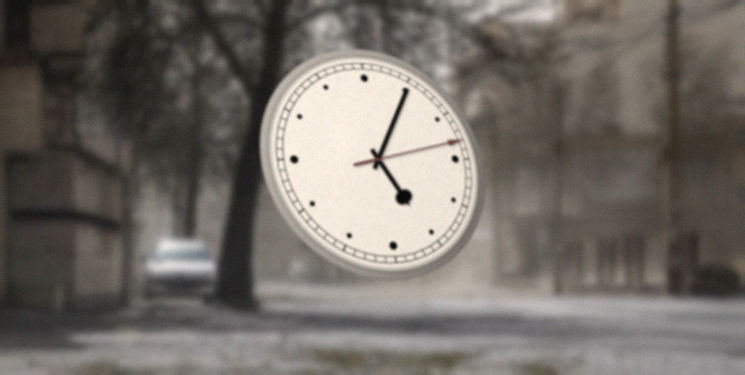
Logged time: 5.05.13
